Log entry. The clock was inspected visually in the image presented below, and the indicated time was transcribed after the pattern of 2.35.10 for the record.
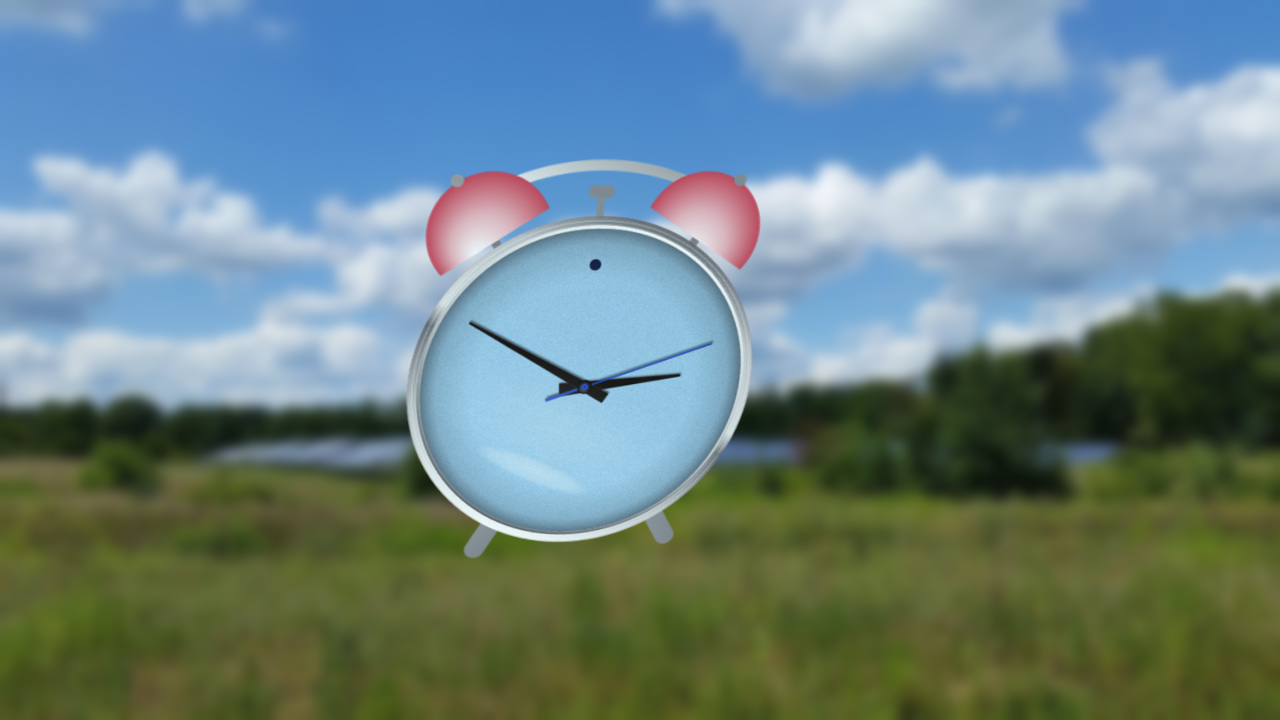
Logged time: 2.50.12
